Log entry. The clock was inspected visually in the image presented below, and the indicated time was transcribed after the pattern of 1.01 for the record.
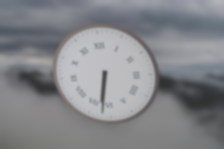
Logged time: 6.32
